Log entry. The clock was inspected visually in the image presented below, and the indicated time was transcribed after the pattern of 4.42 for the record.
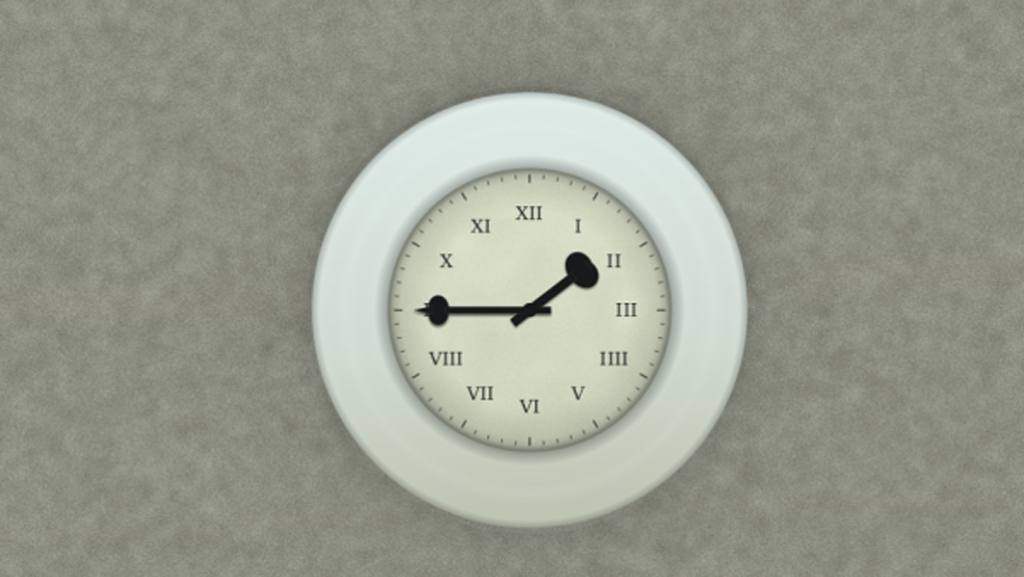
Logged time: 1.45
